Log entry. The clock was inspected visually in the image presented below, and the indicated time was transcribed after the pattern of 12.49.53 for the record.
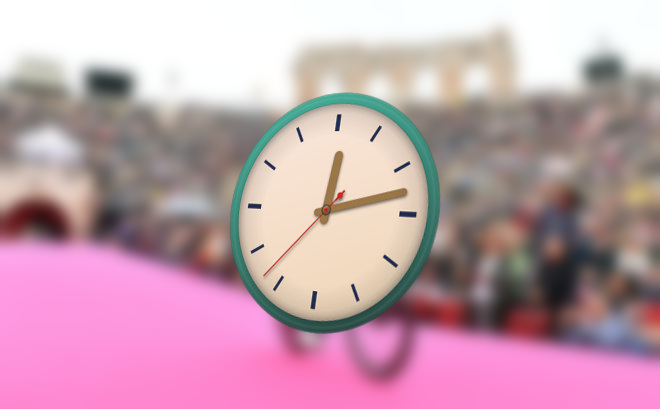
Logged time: 12.12.37
